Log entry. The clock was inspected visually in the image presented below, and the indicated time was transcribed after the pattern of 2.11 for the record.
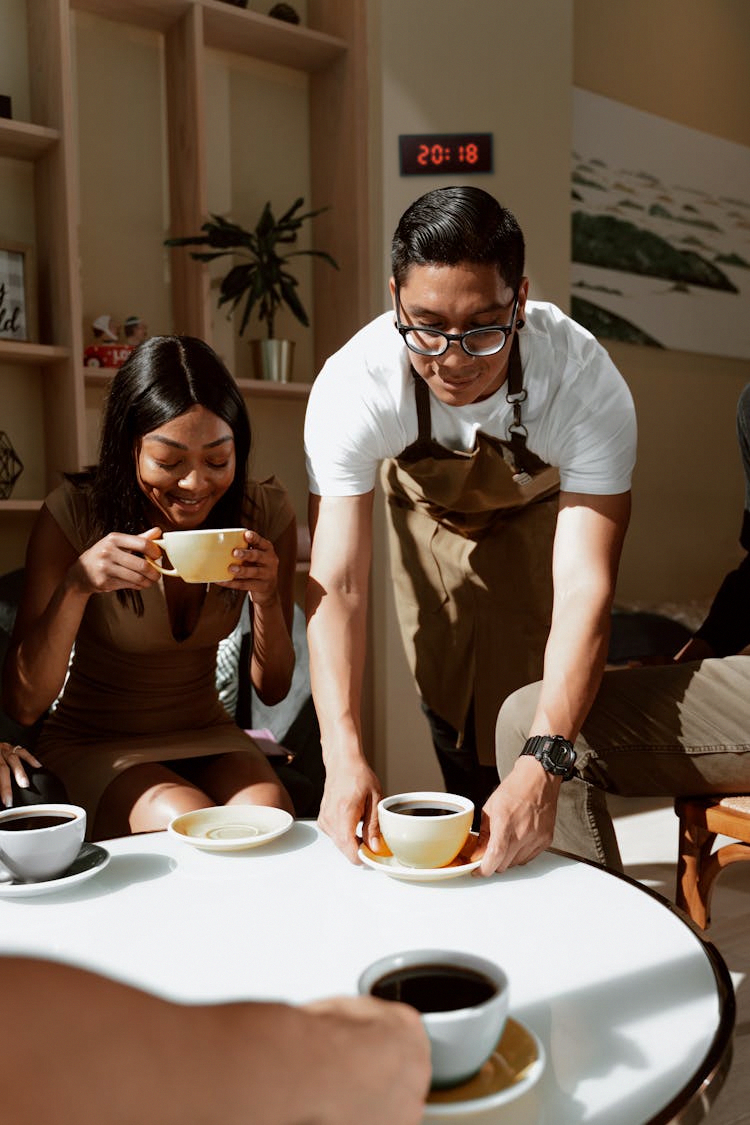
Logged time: 20.18
